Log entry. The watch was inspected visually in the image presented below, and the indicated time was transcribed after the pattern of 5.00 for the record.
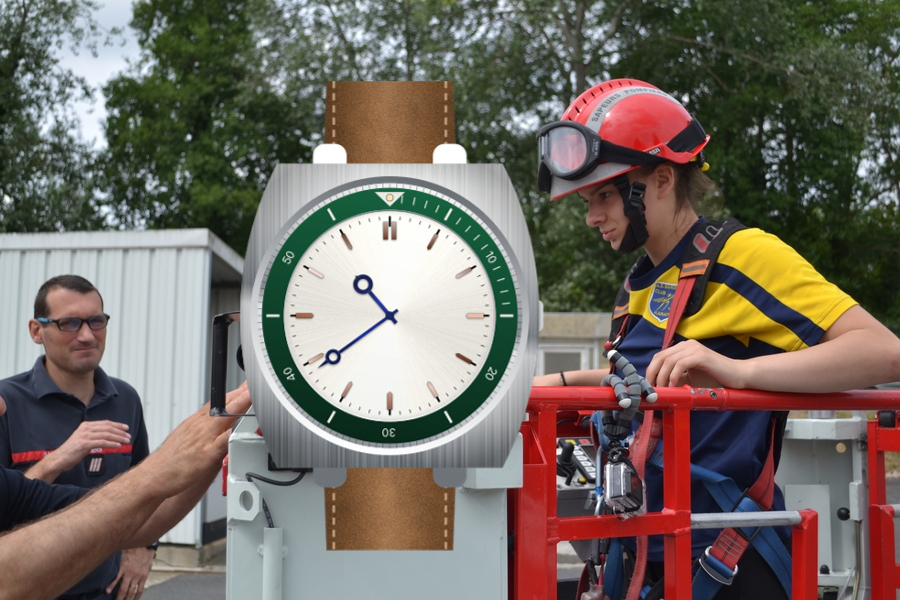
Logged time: 10.39
